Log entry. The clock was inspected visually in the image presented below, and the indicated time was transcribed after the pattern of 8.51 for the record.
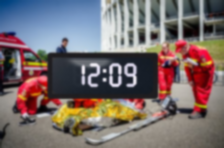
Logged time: 12.09
